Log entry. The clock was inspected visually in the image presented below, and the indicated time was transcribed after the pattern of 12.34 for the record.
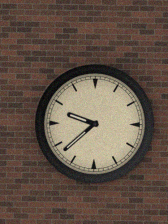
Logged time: 9.38
